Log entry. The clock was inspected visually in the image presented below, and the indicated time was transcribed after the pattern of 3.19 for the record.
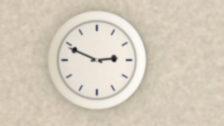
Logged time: 2.49
